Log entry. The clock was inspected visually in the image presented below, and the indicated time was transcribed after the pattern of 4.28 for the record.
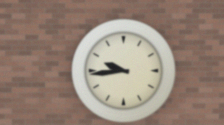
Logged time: 9.44
